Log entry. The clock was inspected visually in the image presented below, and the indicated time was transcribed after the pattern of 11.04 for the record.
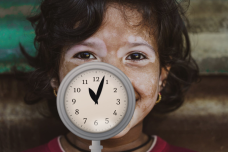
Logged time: 11.03
